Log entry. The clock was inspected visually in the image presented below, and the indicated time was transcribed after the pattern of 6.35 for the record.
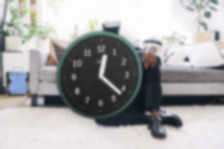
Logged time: 12.22
